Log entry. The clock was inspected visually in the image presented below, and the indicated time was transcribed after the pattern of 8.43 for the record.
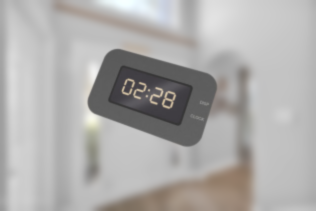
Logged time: 2.28
